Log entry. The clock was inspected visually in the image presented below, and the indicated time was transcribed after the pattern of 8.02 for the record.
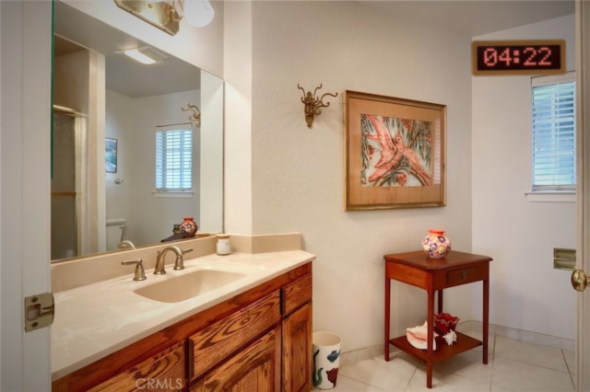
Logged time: 4.22
